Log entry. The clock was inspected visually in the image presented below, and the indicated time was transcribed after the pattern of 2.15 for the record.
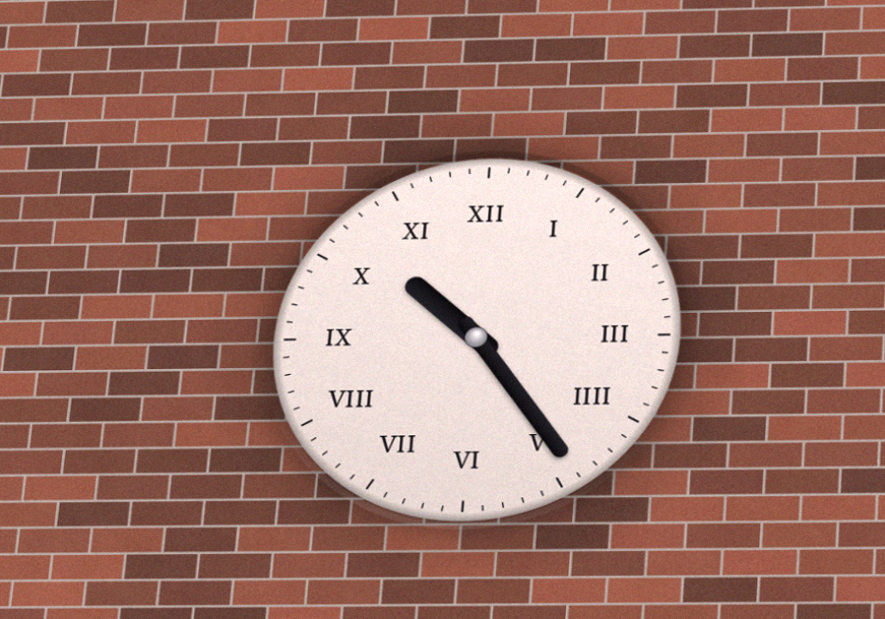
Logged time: 10.24
